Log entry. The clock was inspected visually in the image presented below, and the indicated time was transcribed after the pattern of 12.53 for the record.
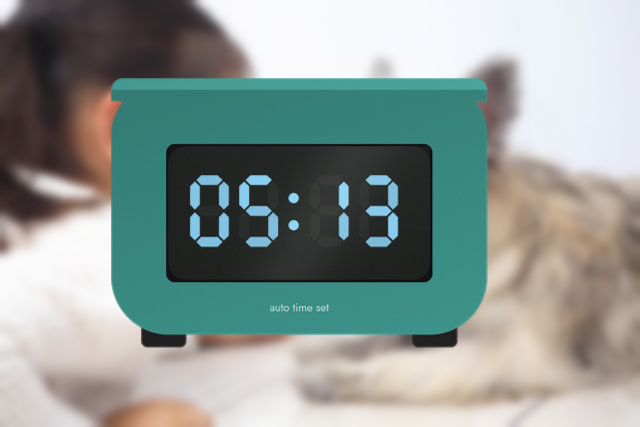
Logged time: 5.13
